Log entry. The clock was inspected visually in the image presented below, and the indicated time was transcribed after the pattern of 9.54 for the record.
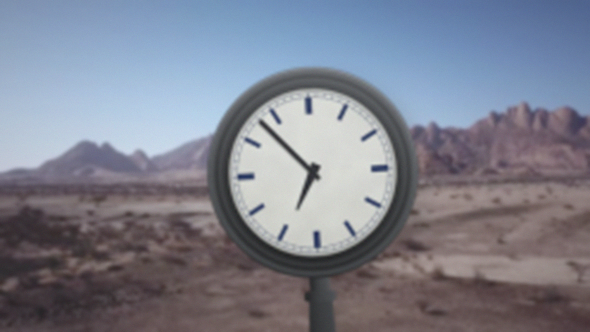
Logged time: 6.53
